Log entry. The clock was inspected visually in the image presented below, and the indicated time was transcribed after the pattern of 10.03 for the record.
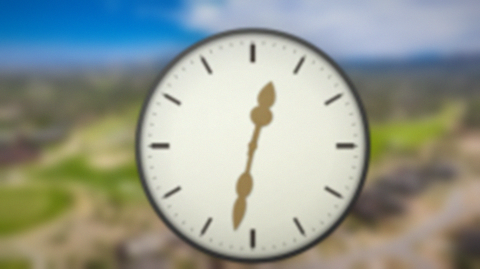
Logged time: 12.32
